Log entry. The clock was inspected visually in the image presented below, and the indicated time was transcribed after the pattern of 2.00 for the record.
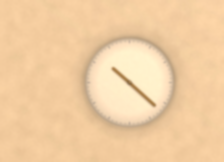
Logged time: 10.22
